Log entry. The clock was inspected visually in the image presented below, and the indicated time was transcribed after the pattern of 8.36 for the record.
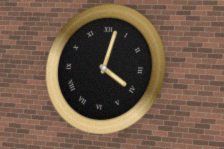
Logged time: 4.02
